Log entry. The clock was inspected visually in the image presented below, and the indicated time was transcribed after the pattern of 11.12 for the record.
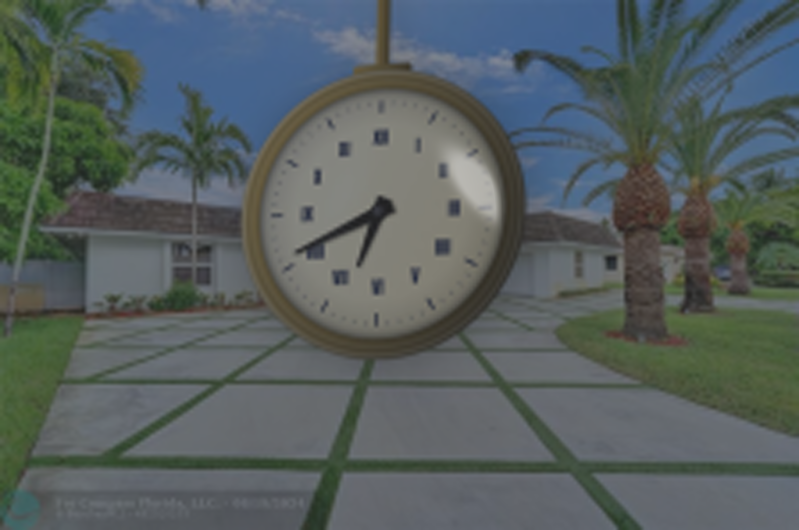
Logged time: 6.41
